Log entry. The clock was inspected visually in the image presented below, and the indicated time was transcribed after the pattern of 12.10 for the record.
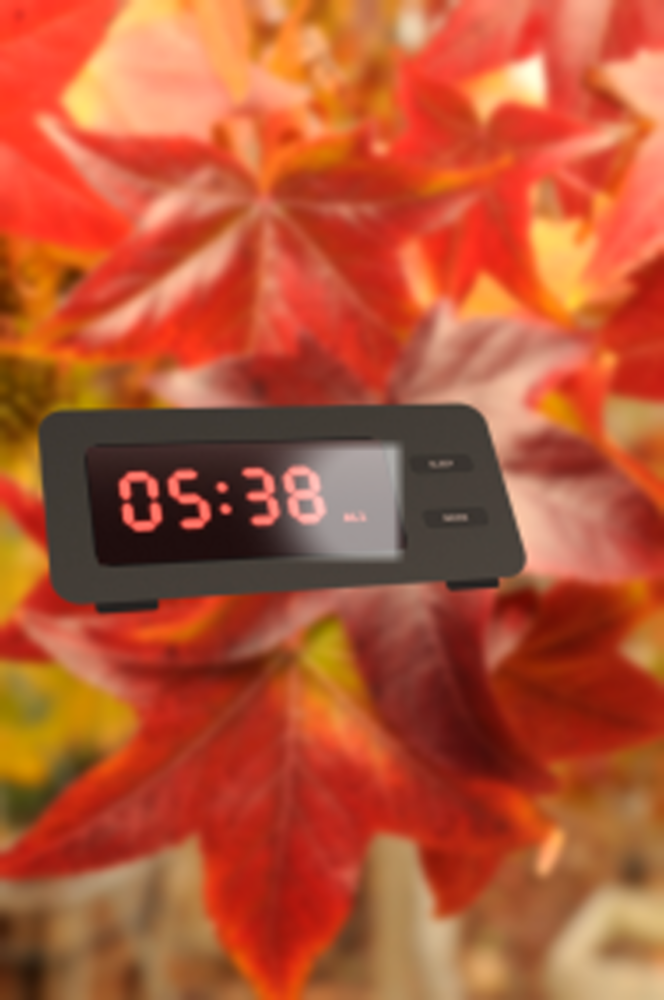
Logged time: 5.38
